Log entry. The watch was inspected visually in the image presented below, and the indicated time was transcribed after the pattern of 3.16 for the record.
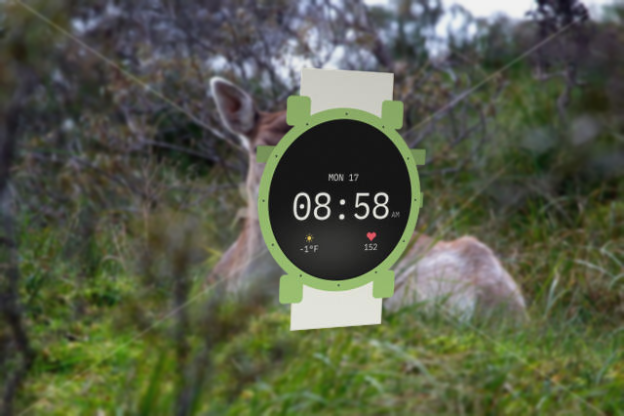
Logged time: 8.58
